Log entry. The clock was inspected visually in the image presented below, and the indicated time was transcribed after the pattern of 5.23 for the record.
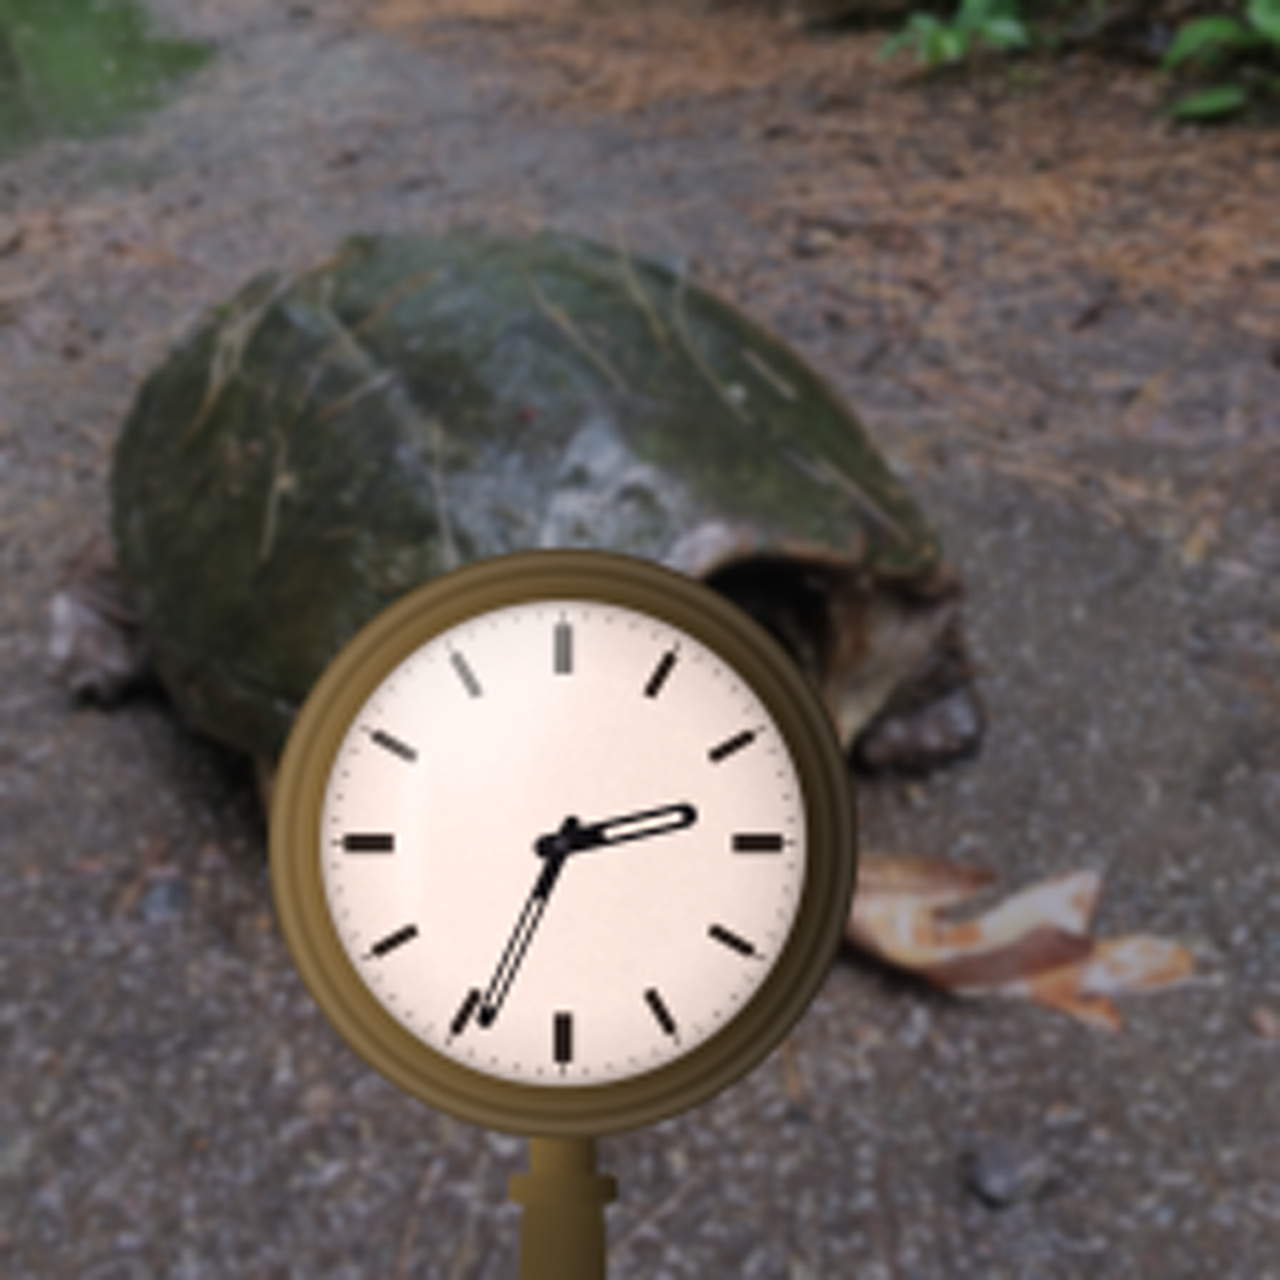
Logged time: 2.34
